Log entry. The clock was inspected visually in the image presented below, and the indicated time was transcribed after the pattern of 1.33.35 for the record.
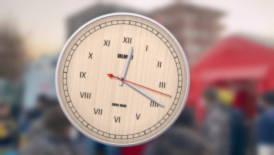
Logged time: 12.19.17
